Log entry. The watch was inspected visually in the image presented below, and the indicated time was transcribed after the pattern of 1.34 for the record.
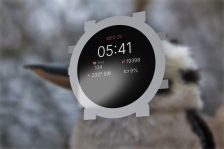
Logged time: 5.41
